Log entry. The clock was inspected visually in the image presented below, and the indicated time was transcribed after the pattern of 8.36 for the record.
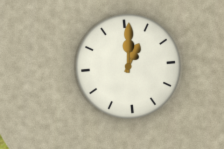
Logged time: 1.01
